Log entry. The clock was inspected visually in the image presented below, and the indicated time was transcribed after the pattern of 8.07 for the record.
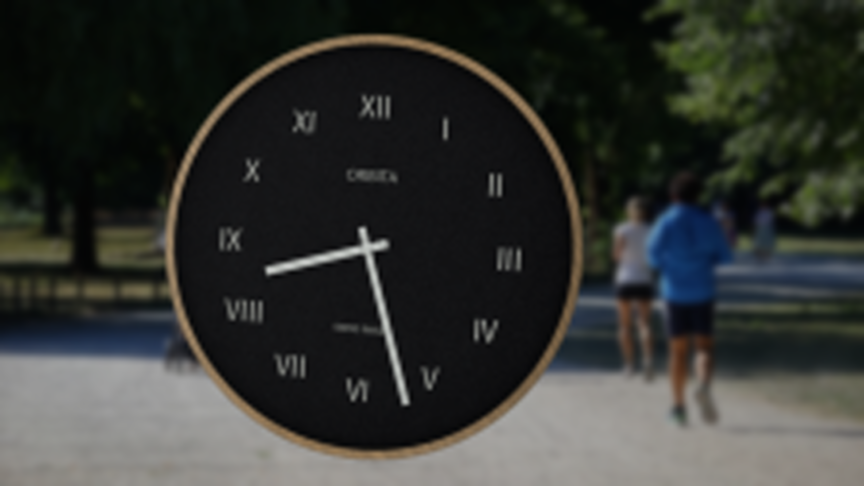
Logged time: 8.27
